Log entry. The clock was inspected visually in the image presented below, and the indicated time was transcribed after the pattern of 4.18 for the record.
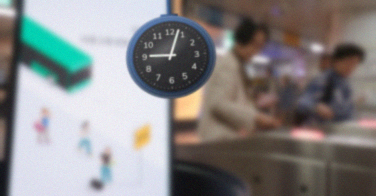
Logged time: 9.03
